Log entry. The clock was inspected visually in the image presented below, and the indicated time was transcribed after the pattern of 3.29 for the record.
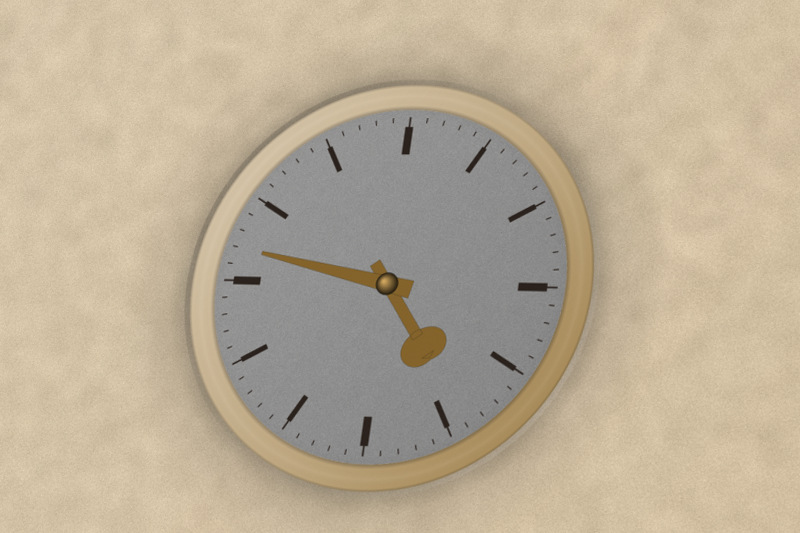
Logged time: 4.47
